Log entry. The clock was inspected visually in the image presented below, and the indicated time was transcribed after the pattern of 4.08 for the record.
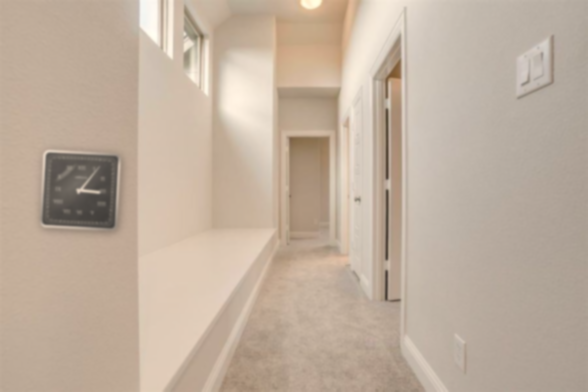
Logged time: 3.06
